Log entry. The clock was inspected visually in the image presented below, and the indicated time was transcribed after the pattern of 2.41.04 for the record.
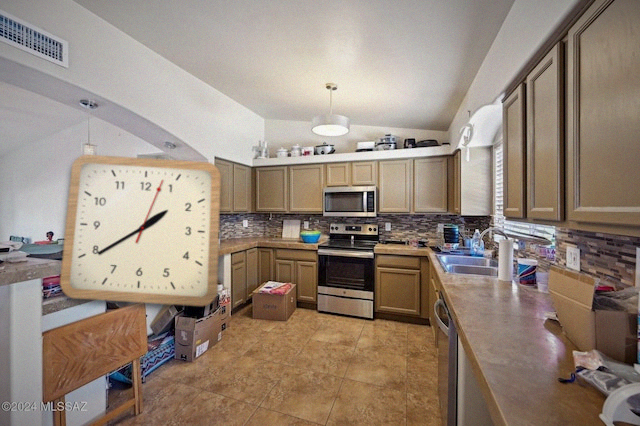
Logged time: 1.39.03
